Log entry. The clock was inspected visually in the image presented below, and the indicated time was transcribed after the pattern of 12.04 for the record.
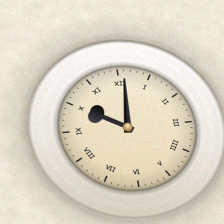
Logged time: 10.01
